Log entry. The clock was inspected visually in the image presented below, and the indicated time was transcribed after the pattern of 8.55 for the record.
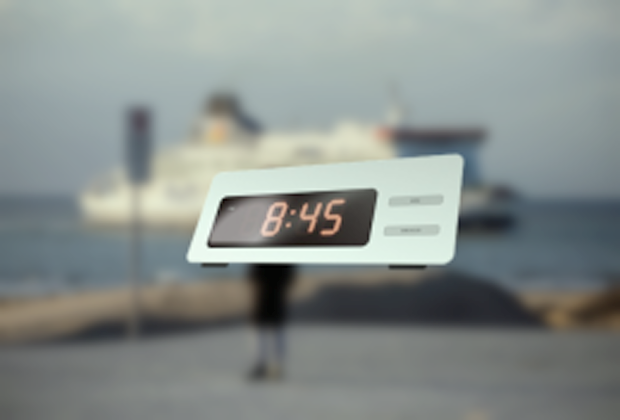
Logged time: 8.45
